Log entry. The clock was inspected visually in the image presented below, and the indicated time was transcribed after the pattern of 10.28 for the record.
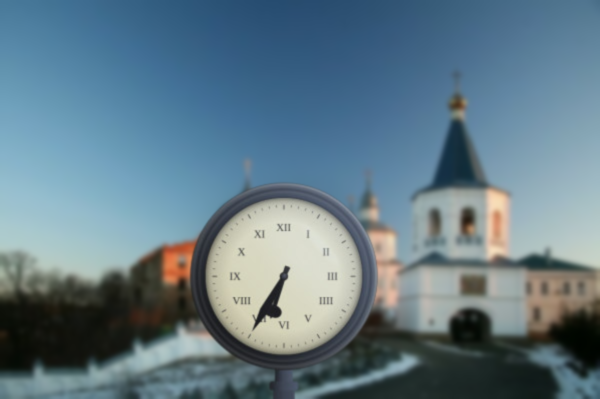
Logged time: 6.35
